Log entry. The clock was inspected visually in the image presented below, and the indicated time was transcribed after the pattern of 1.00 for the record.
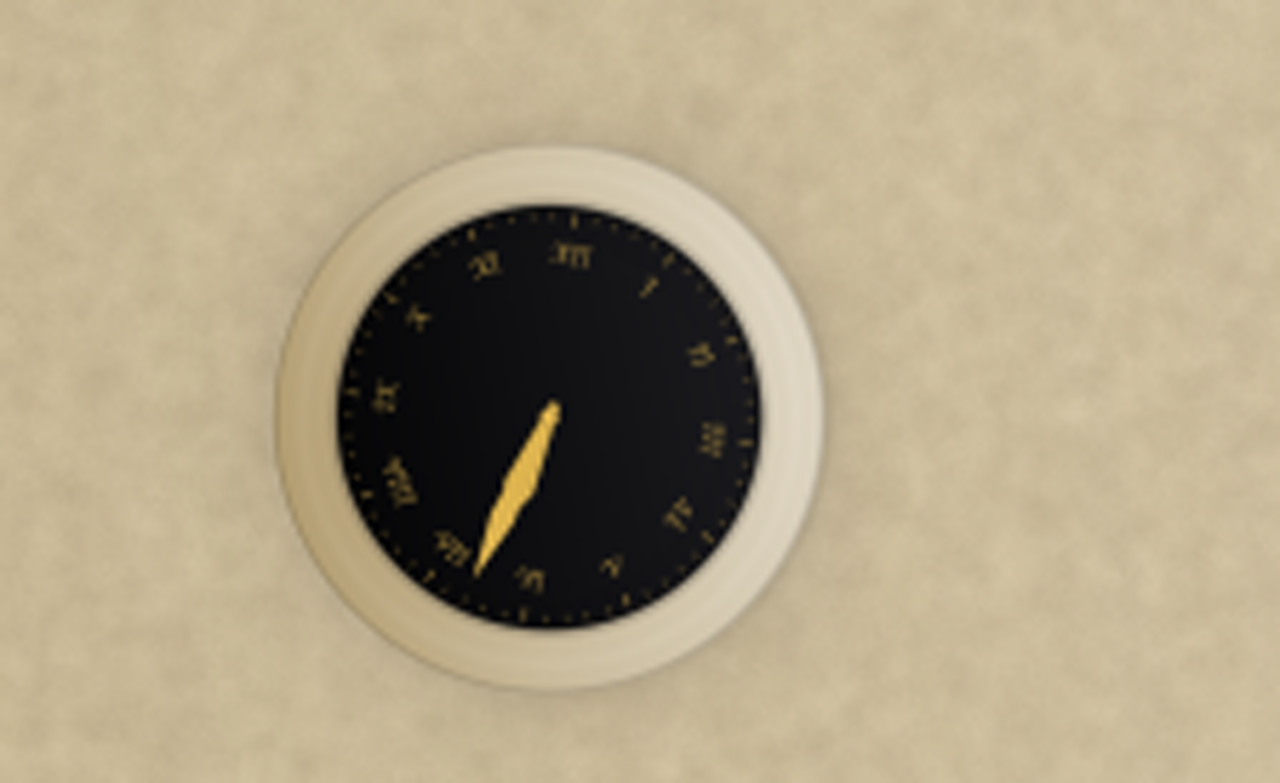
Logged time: 6.33
